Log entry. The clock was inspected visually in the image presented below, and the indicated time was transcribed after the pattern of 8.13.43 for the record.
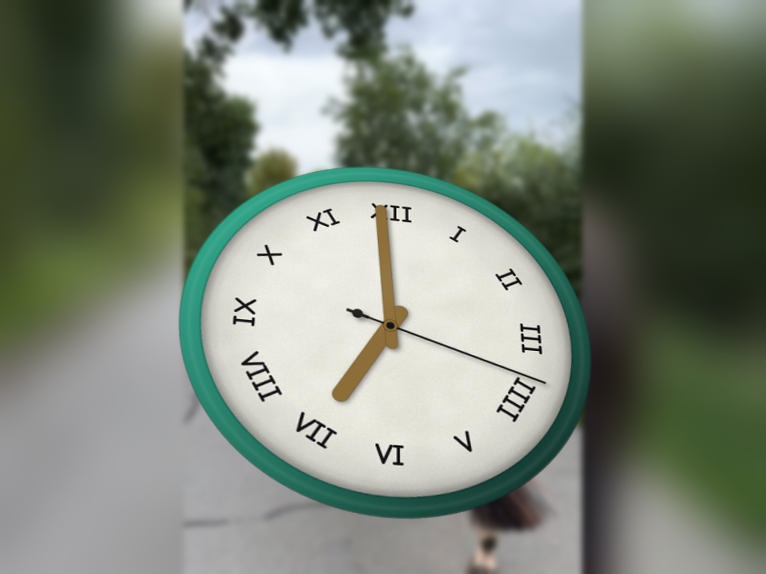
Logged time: 6.59.18
